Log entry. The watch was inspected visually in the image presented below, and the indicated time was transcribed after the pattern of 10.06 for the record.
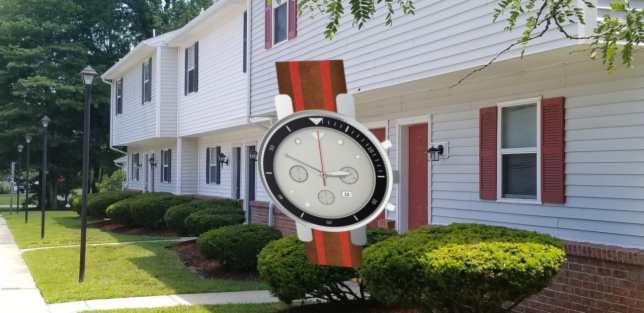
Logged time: 2.50
